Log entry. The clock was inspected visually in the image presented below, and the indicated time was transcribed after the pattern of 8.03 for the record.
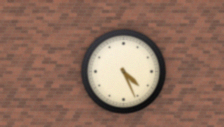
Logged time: 4.26
